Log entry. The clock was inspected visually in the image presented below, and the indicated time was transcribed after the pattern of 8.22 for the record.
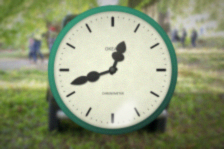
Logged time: 12.42
